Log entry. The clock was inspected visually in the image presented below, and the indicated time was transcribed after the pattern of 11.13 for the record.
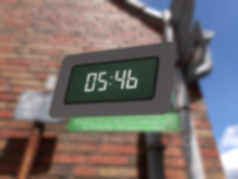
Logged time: 5.46
